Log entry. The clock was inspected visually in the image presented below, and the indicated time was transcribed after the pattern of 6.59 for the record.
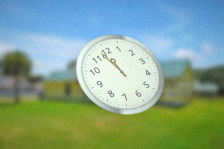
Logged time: 11.58
